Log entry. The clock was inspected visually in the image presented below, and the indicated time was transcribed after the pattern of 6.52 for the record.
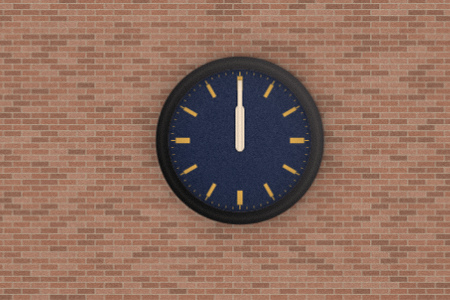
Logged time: 12.00
